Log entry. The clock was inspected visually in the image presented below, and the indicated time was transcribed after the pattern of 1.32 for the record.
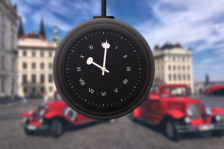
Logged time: 10.01
